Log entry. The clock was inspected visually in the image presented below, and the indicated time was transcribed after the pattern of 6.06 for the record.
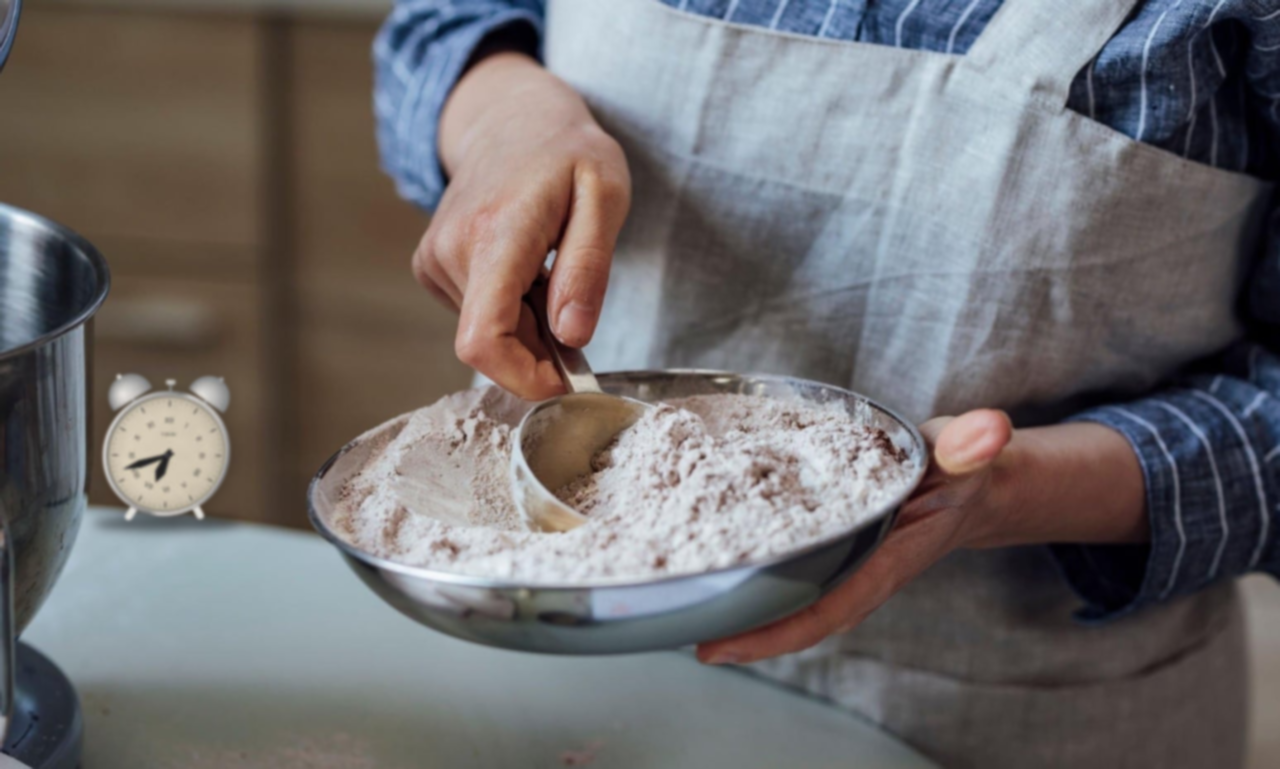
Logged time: 6.42
